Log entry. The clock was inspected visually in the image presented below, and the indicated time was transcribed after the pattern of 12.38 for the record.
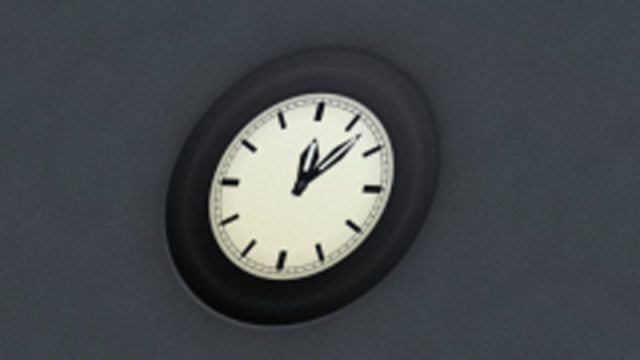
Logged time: 12.07
